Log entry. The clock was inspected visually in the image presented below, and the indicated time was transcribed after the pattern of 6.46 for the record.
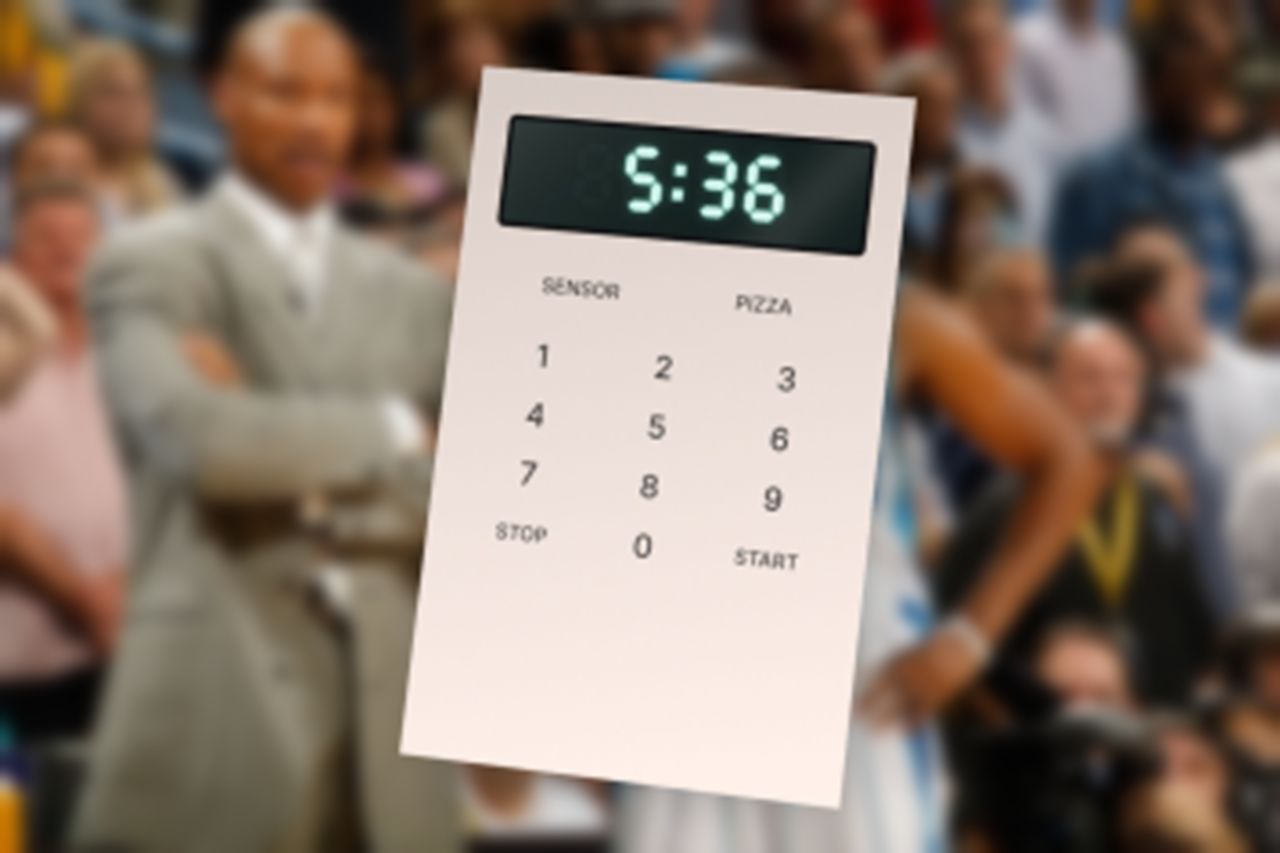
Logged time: 5.36
